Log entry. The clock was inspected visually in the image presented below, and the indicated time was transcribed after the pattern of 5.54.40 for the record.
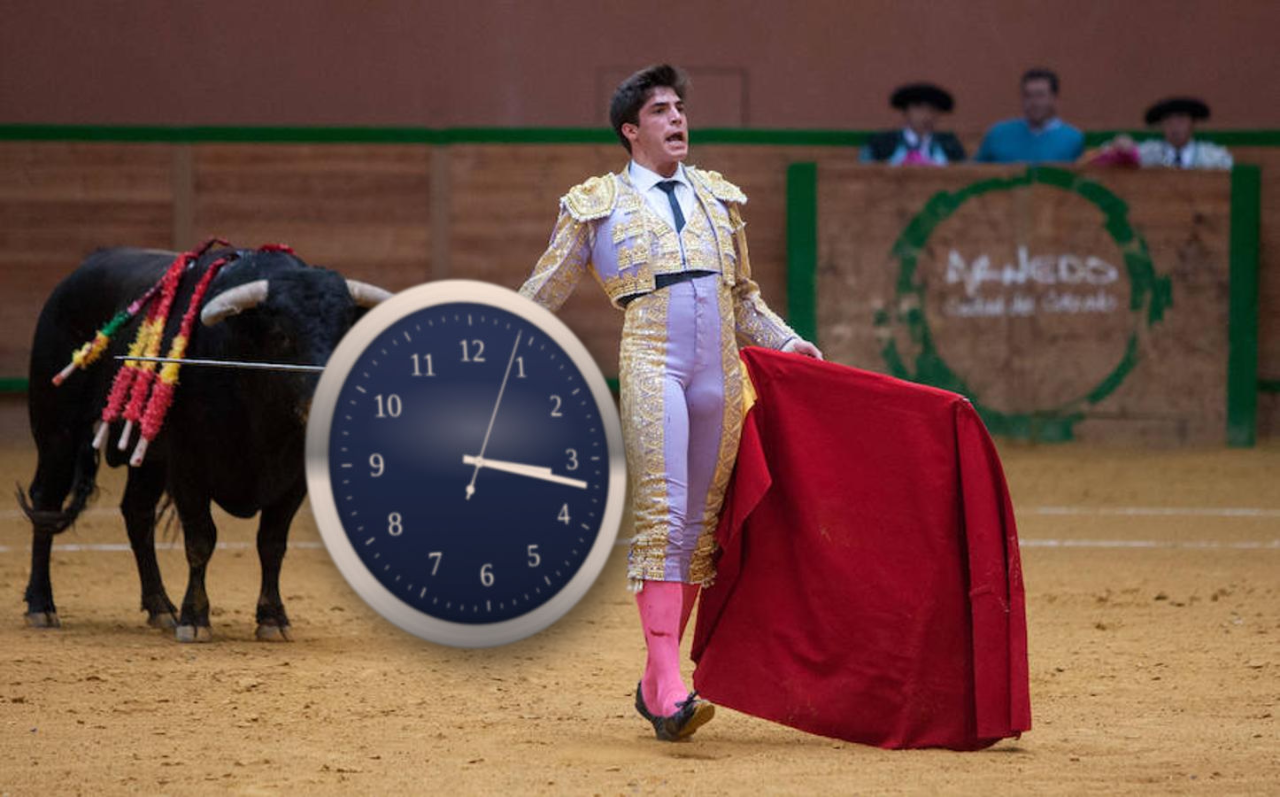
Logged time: 3.17.04
